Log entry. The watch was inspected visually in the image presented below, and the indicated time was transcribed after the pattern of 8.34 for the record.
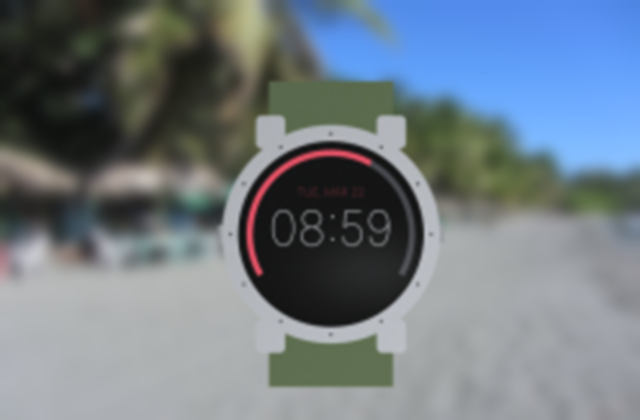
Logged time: 8.59
